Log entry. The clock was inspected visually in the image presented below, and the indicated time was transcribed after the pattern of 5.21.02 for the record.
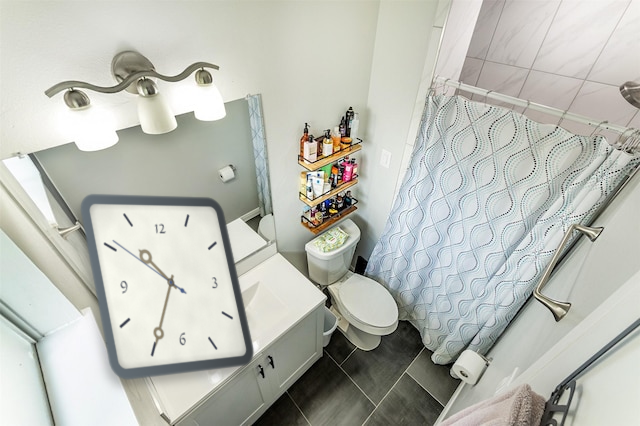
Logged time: 10.34.51
